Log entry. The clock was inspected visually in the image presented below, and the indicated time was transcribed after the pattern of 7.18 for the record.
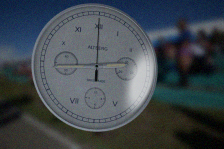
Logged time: 2.44
